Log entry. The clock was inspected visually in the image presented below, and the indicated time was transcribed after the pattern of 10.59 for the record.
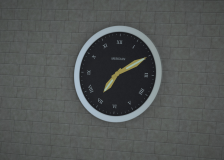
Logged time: 7.10
